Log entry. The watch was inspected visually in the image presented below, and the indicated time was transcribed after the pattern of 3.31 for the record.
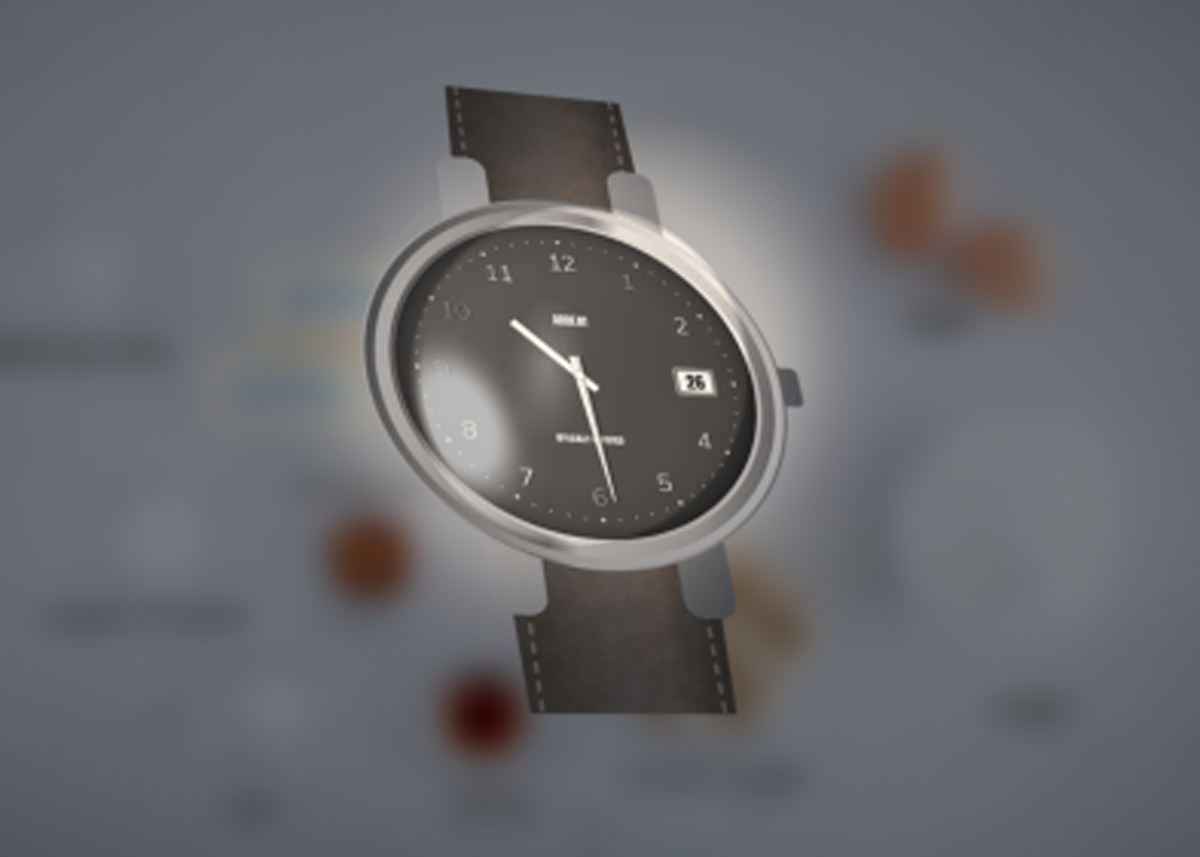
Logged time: 10.29
